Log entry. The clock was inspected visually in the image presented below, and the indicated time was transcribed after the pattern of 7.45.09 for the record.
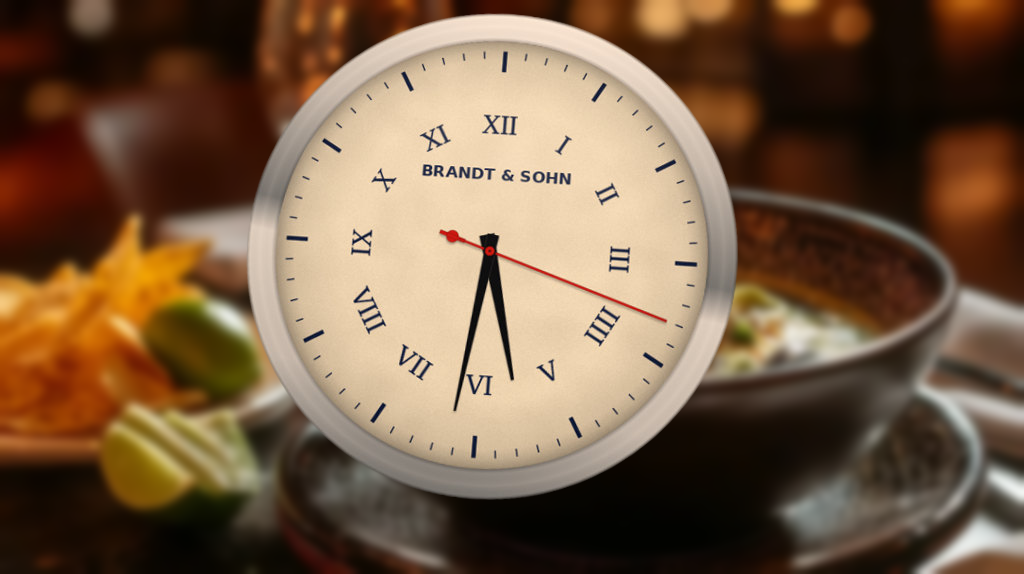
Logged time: 5.31.18
